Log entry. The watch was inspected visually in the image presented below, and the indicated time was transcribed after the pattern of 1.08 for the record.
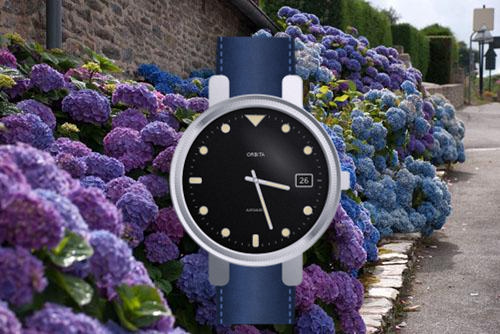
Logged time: 3.27
